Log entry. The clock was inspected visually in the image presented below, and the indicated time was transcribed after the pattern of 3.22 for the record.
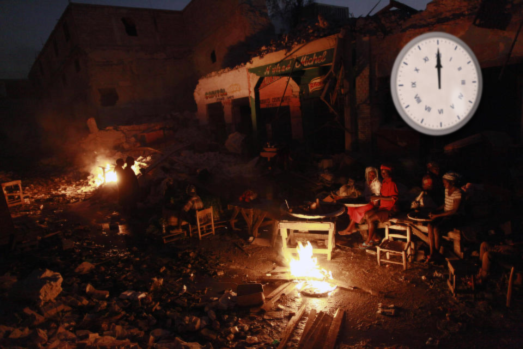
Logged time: 12.00
